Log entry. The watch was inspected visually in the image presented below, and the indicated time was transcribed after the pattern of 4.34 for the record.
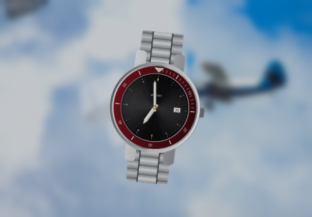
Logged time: 6.59
